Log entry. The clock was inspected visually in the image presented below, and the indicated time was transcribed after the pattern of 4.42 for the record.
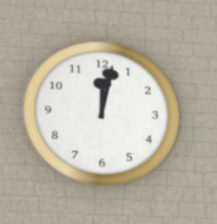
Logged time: 12.02
